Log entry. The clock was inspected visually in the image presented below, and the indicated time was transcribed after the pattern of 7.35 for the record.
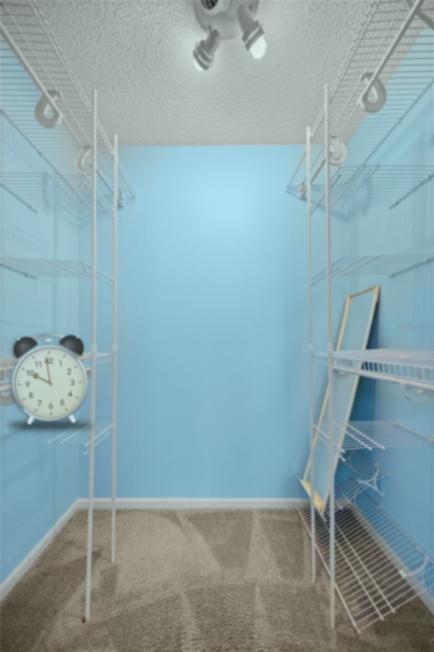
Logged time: 9.59
